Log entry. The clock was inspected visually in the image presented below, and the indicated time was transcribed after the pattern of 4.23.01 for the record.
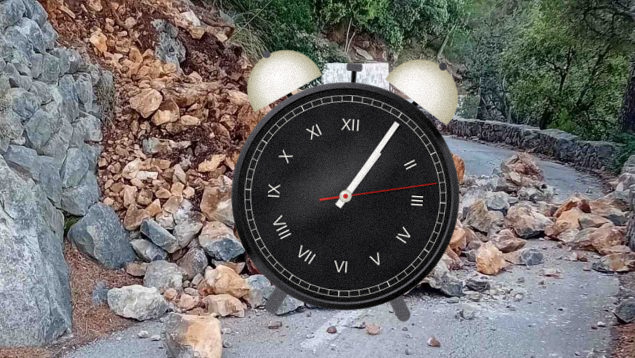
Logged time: 1.05.13
